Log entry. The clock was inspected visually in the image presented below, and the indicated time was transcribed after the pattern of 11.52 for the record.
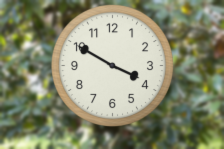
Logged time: 3.50
